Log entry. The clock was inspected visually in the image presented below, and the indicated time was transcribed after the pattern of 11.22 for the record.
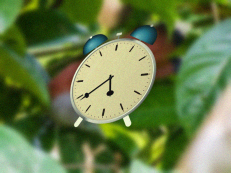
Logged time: 5.39
